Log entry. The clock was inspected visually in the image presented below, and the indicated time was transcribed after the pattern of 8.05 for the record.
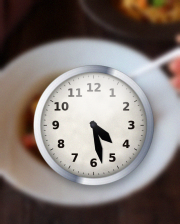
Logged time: 4.28
